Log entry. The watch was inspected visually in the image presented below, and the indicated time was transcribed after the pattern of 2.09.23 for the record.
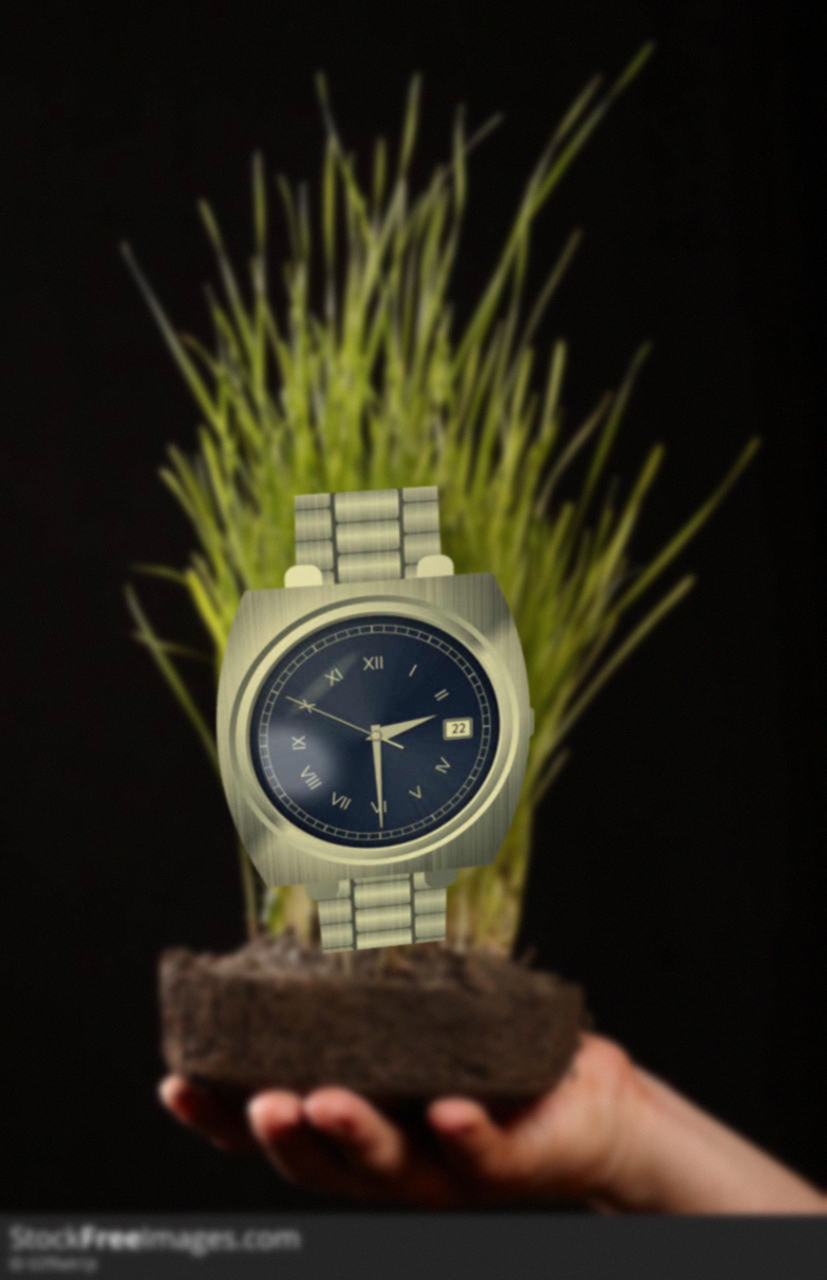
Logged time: 2.29.50
